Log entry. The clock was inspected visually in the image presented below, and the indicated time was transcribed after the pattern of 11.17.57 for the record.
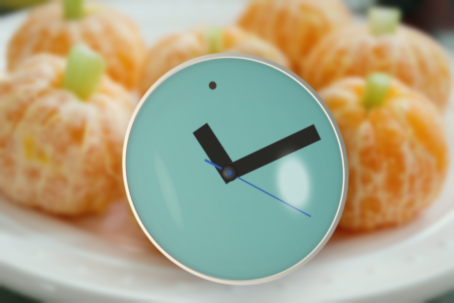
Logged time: 11.12.21
